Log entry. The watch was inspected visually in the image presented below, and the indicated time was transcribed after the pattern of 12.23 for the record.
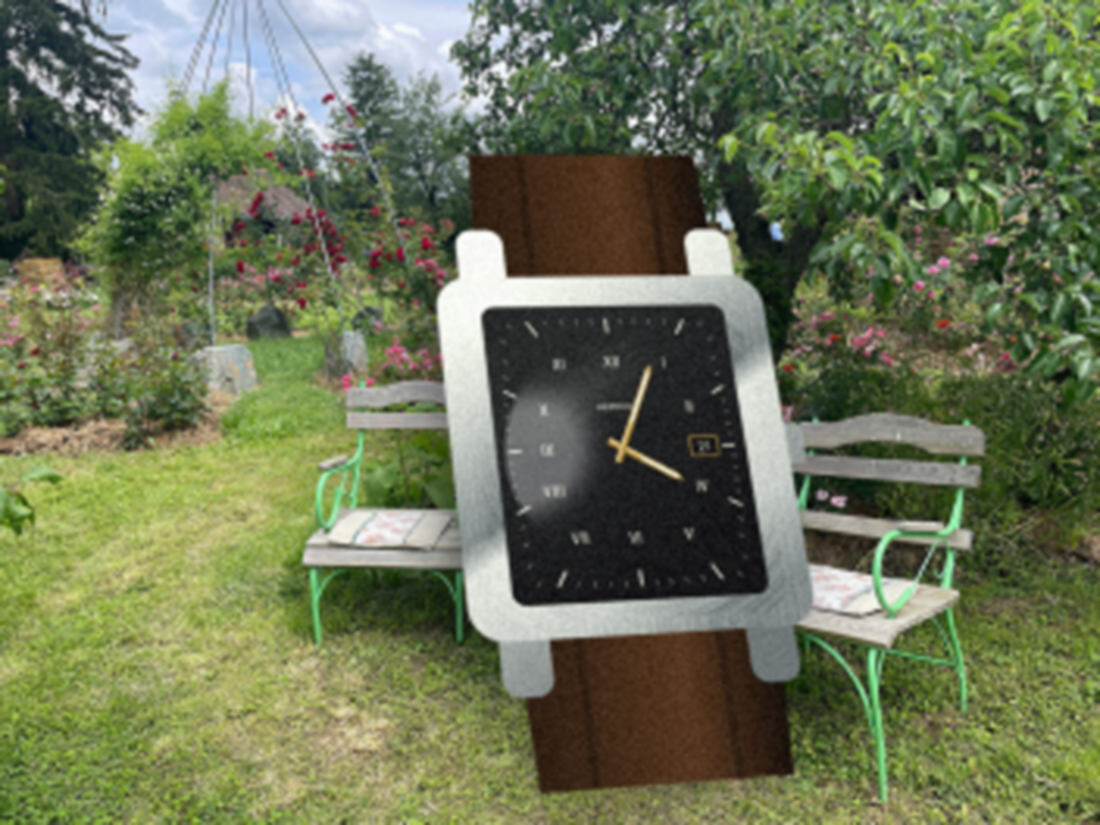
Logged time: 4.04
